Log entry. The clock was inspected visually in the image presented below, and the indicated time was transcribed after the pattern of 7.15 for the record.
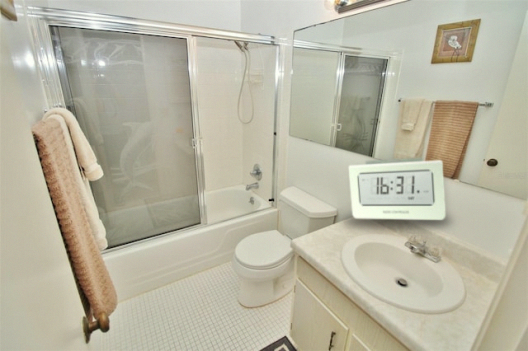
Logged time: 16.31
